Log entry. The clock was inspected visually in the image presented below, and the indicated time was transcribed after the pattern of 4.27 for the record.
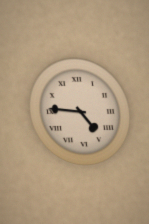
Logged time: 4.46
